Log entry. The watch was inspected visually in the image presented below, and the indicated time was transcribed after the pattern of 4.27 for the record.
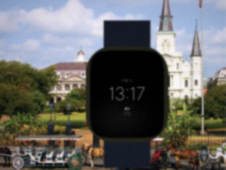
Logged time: 13.17
